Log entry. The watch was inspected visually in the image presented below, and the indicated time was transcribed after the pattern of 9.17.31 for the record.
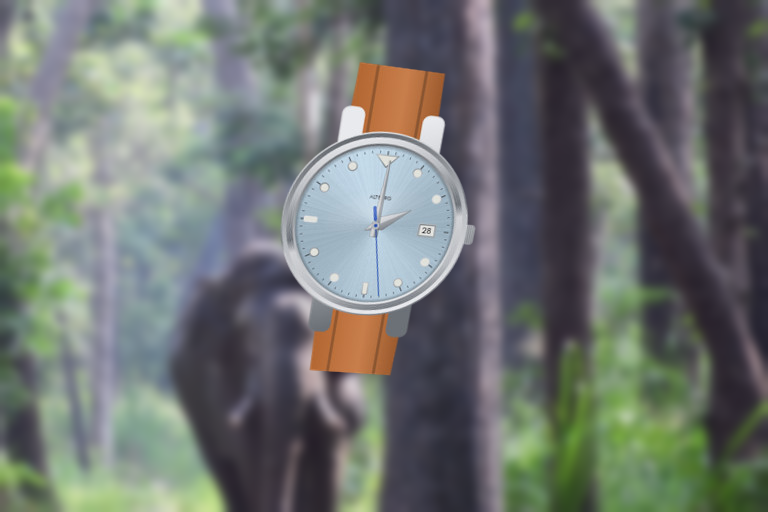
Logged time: 2.00.28
